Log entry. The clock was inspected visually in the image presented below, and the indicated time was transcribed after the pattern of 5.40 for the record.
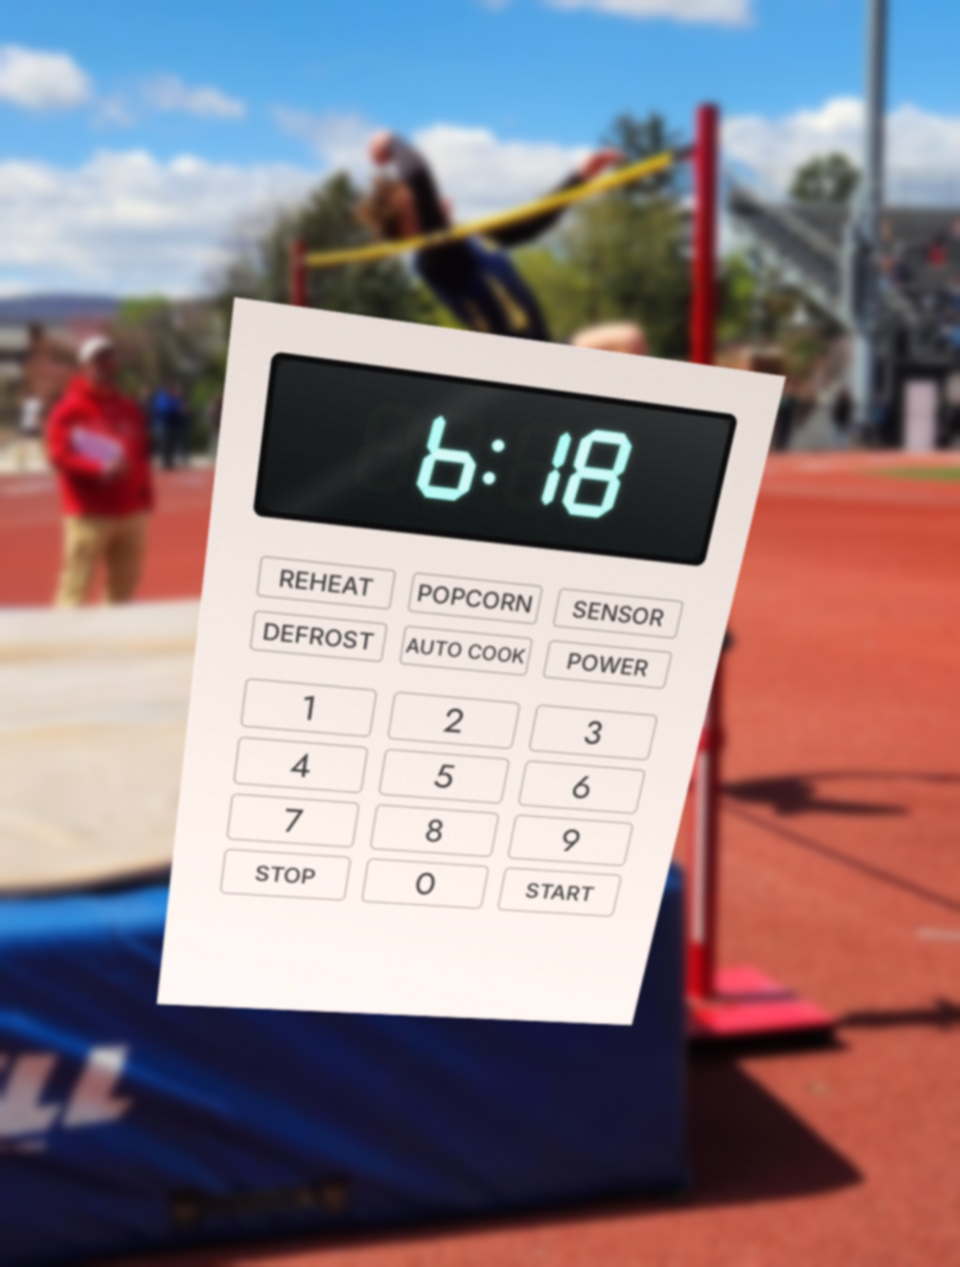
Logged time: 6.18
